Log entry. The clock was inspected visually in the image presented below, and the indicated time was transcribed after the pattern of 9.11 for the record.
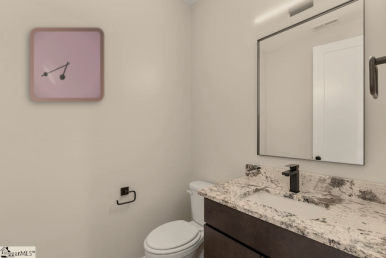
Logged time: 6.41
